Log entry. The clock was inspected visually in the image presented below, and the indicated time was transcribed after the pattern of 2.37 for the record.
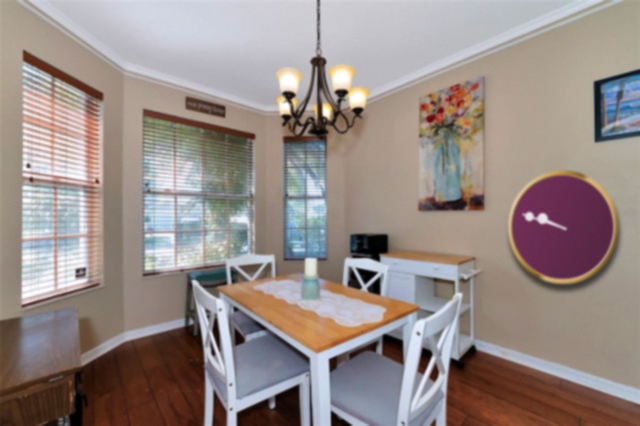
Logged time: 9.48
